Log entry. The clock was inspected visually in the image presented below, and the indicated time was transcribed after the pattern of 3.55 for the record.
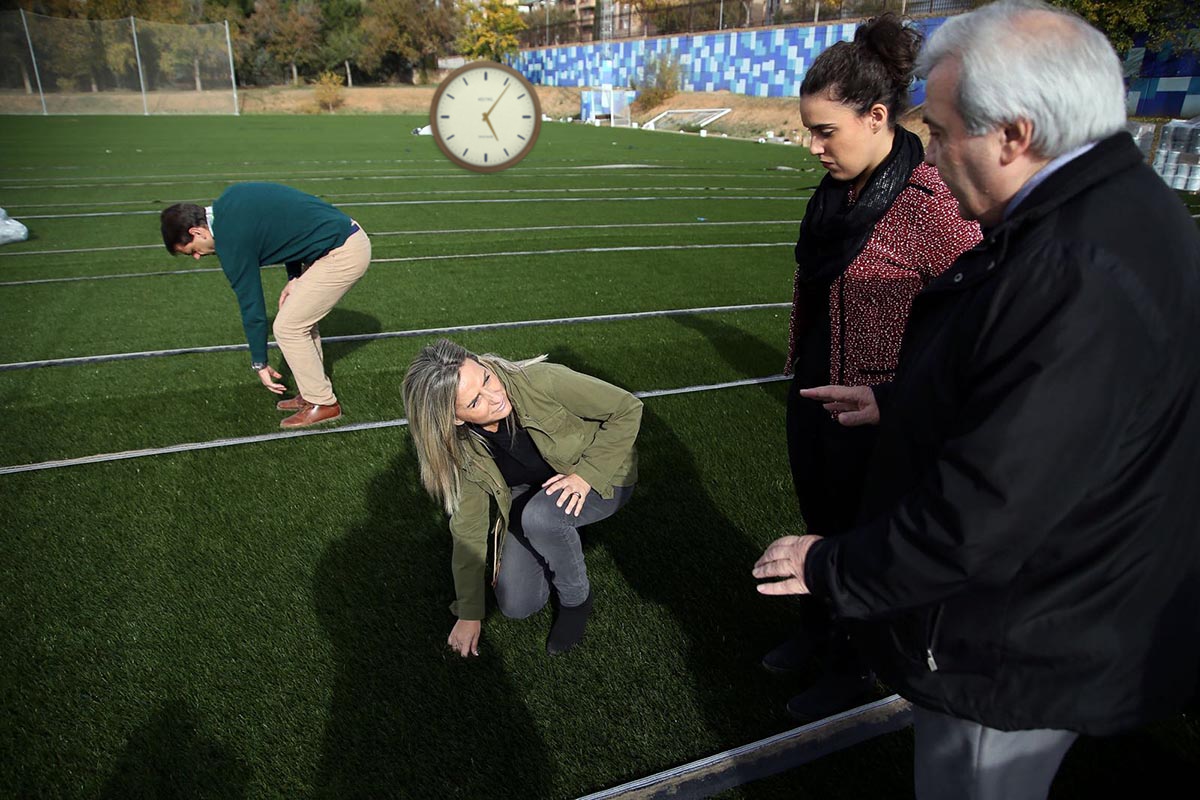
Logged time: 5.06
